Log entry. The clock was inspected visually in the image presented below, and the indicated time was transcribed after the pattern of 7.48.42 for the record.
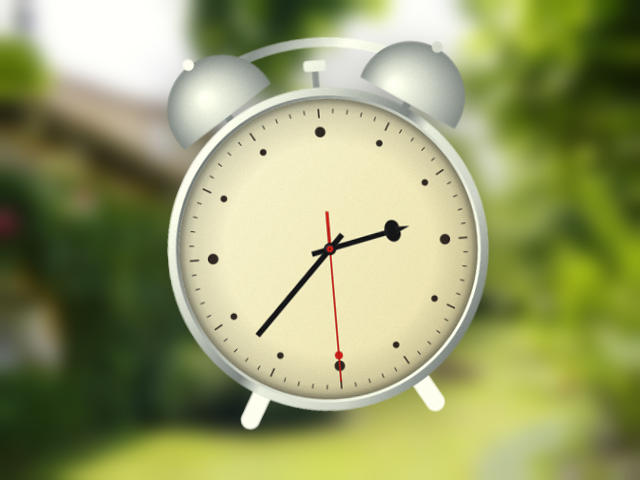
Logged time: 2.37.30
